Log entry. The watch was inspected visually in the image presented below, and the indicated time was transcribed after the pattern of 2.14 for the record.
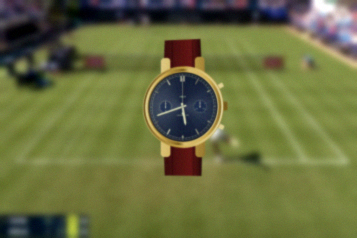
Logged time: 5.42
